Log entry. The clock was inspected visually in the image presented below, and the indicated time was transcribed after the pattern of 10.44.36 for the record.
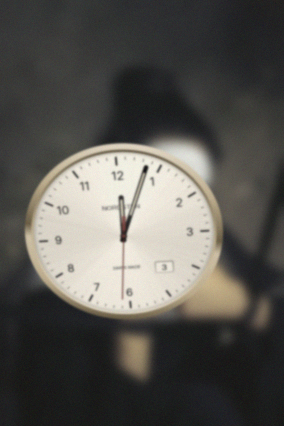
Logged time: 12.03.31
